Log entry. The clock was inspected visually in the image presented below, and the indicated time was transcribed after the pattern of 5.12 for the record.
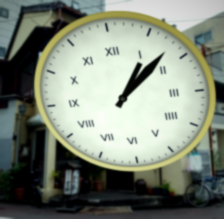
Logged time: 1.08
